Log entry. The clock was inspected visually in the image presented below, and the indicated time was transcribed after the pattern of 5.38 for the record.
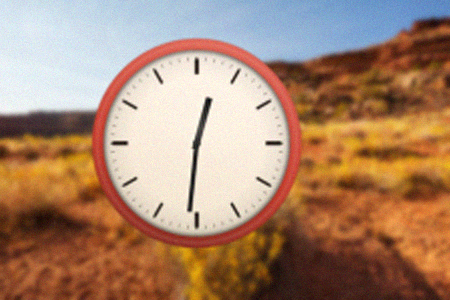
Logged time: 12.31
